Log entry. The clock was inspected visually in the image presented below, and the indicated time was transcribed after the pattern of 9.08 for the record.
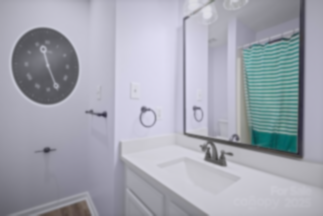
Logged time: 11.26
